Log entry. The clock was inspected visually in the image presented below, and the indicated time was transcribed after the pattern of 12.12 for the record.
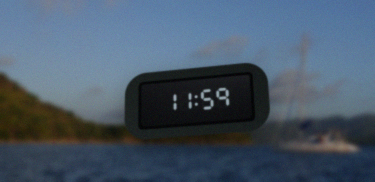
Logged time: 11.59
